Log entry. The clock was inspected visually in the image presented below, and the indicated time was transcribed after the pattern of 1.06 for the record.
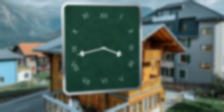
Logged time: 3.43
